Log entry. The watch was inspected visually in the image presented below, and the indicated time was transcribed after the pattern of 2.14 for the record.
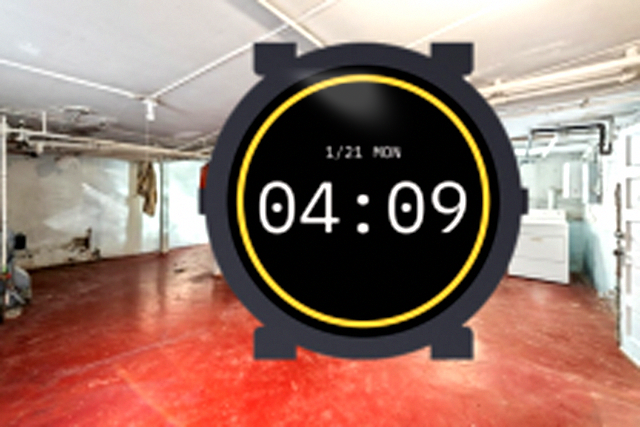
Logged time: 4.09
